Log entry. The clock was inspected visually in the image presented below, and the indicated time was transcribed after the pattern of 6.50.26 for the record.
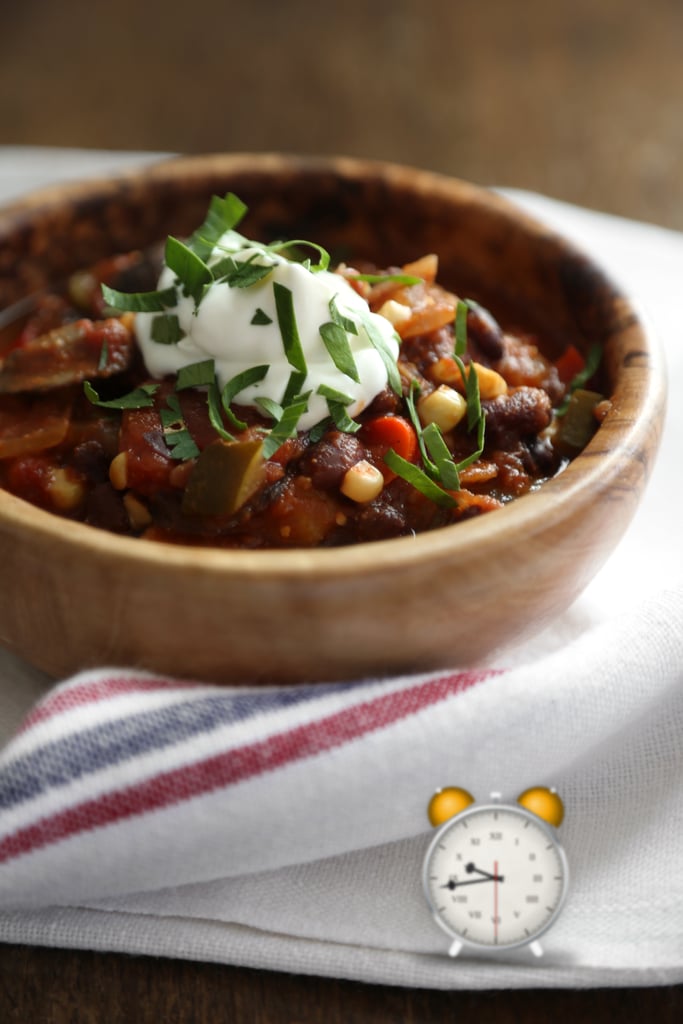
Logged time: 9.43.30
